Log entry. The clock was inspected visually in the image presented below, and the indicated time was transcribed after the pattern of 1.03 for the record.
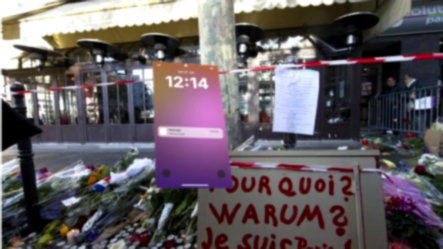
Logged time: 12.14
